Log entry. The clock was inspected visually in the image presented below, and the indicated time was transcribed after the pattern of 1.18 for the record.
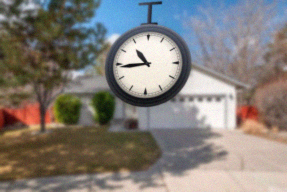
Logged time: 10.44
